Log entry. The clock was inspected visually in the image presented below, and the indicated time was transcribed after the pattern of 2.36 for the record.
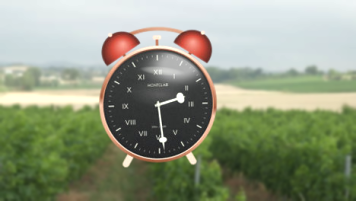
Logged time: 2.29
